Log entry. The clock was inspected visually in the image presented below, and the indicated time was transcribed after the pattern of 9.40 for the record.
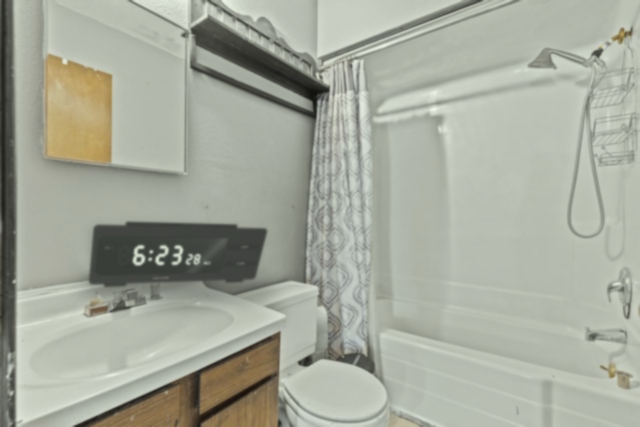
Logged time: 6.23
